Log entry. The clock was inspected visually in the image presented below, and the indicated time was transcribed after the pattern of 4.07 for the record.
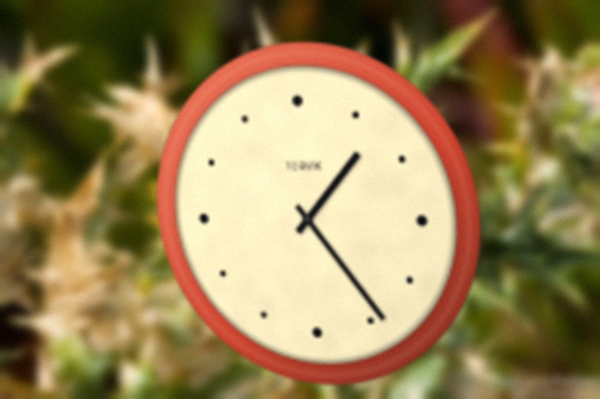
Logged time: 1.24
